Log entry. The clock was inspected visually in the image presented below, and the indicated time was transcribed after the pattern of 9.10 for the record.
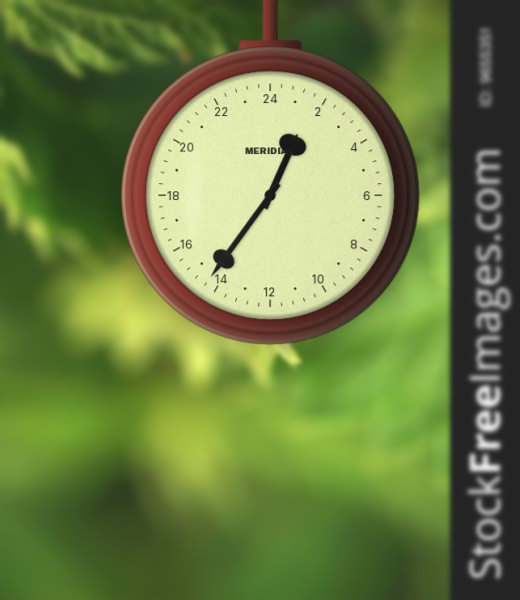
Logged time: 1.36
